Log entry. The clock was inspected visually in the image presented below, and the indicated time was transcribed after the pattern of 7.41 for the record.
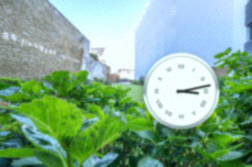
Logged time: 3.13
